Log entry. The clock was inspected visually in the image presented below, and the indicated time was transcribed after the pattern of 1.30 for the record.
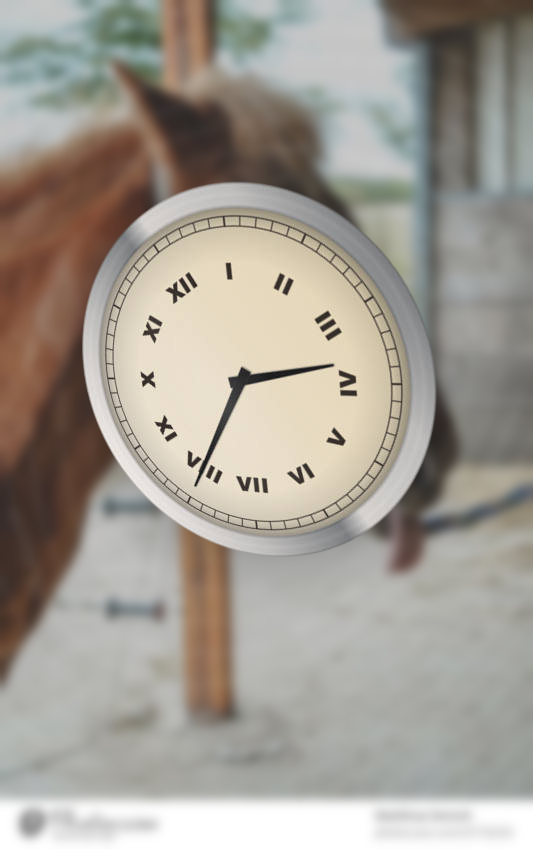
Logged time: 3.40
